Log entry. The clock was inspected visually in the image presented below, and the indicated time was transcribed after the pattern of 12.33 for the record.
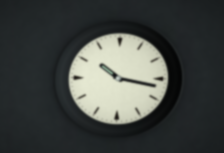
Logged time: 10.17
